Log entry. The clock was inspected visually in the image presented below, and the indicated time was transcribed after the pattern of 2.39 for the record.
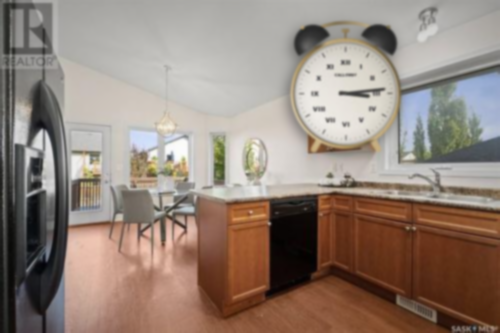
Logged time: 3.14
